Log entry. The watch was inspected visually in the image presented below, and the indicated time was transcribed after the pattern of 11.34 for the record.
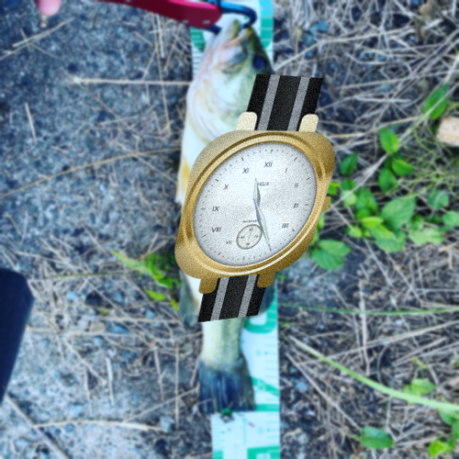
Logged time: 11.25
